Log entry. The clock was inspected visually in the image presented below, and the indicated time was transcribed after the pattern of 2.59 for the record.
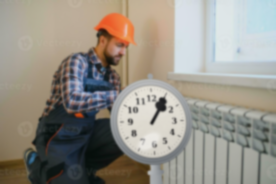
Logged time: 1.05
